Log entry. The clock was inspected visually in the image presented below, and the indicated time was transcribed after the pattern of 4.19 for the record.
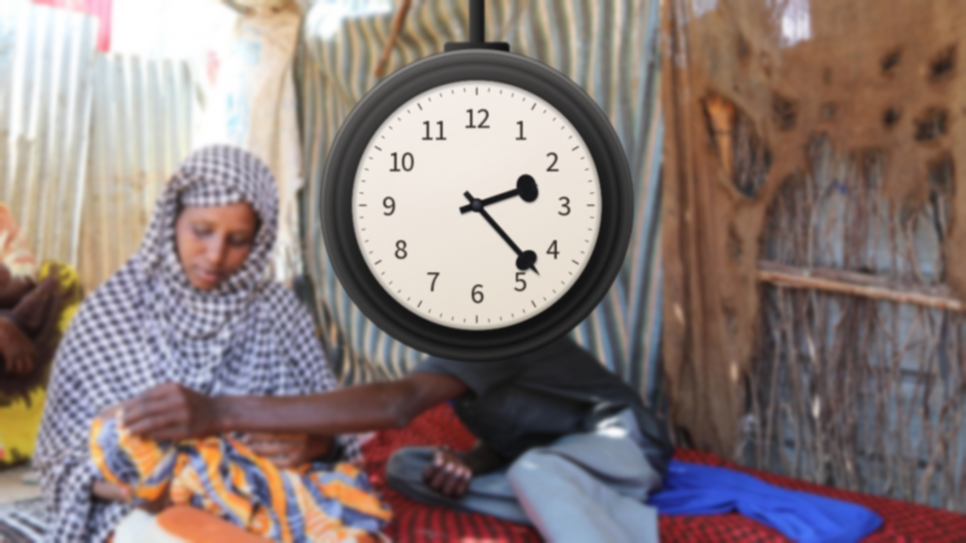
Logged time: 2.23
